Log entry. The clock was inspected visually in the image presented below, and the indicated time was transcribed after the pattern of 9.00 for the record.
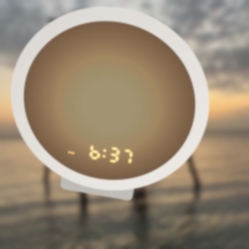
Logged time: 6.37
